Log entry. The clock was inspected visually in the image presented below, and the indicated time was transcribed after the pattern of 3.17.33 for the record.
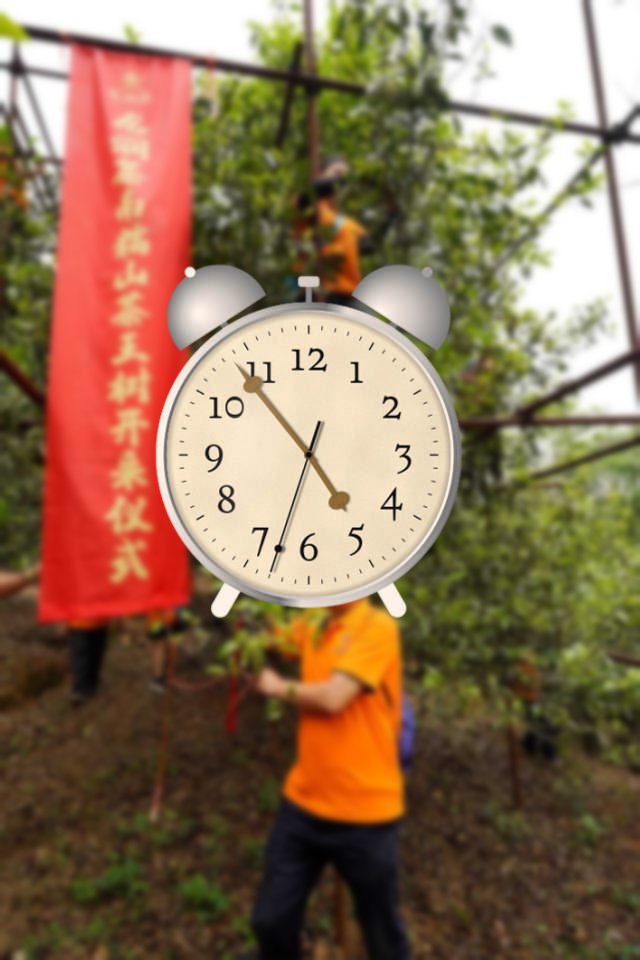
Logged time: 4.53.33
